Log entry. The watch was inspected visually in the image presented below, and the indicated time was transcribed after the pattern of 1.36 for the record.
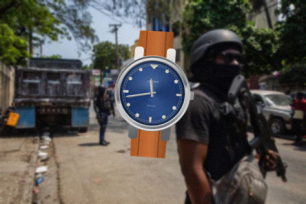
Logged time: 11.43
